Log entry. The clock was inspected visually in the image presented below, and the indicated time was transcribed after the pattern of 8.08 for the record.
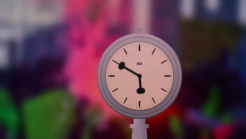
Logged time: 5.50
